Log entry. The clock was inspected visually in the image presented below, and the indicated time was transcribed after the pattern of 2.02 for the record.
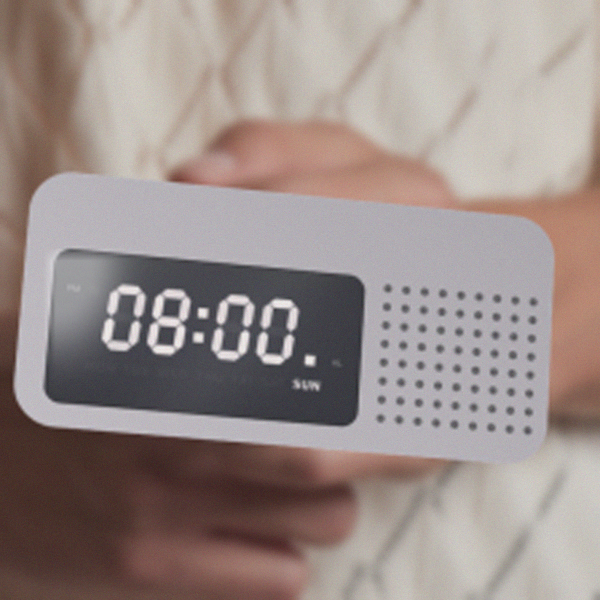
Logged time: 8.00
